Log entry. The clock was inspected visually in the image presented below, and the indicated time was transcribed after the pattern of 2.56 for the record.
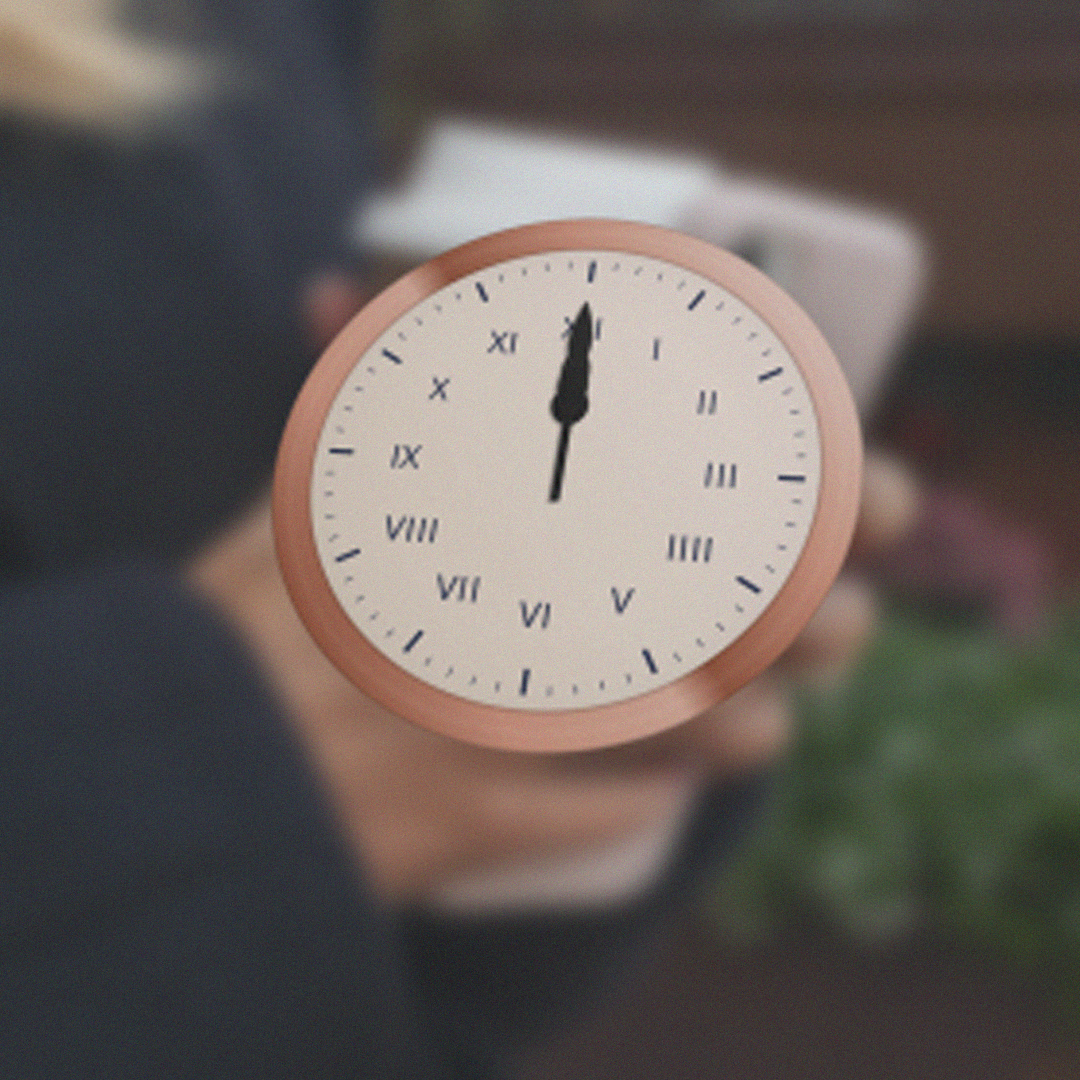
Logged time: 12.00
